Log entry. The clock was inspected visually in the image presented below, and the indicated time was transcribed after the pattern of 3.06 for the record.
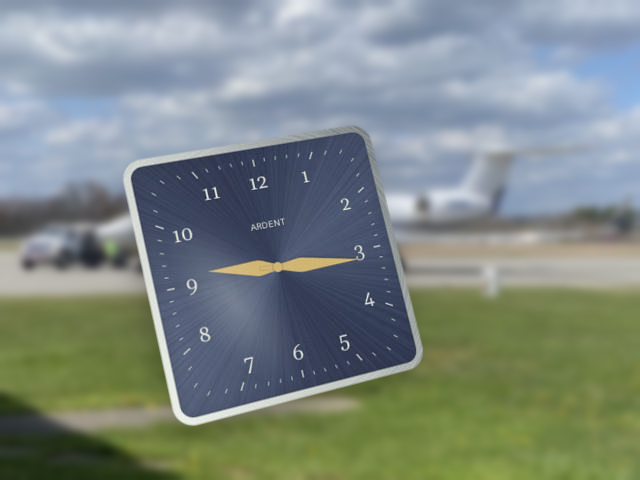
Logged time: 9.16
